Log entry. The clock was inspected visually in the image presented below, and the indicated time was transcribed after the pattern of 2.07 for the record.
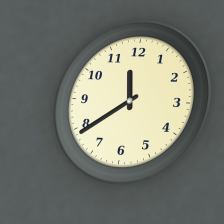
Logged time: 11.39
